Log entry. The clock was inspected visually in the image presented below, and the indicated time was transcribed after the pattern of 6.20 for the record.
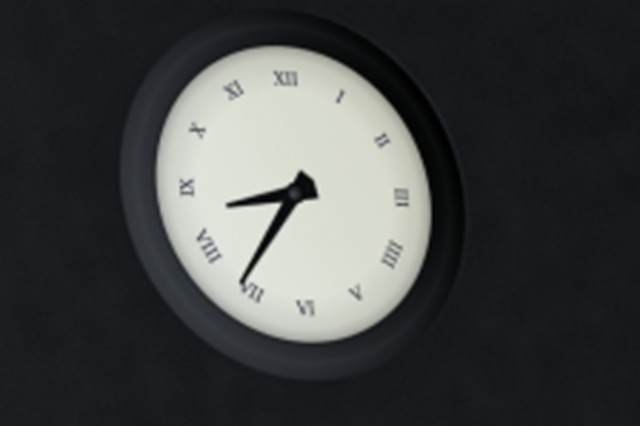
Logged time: 8.36
